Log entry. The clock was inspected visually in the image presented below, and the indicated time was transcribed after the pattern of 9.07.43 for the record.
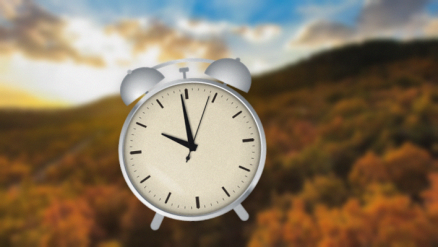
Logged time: 9.59.04
